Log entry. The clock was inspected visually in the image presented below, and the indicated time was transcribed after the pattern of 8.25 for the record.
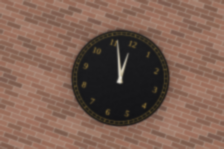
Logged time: 11.56
